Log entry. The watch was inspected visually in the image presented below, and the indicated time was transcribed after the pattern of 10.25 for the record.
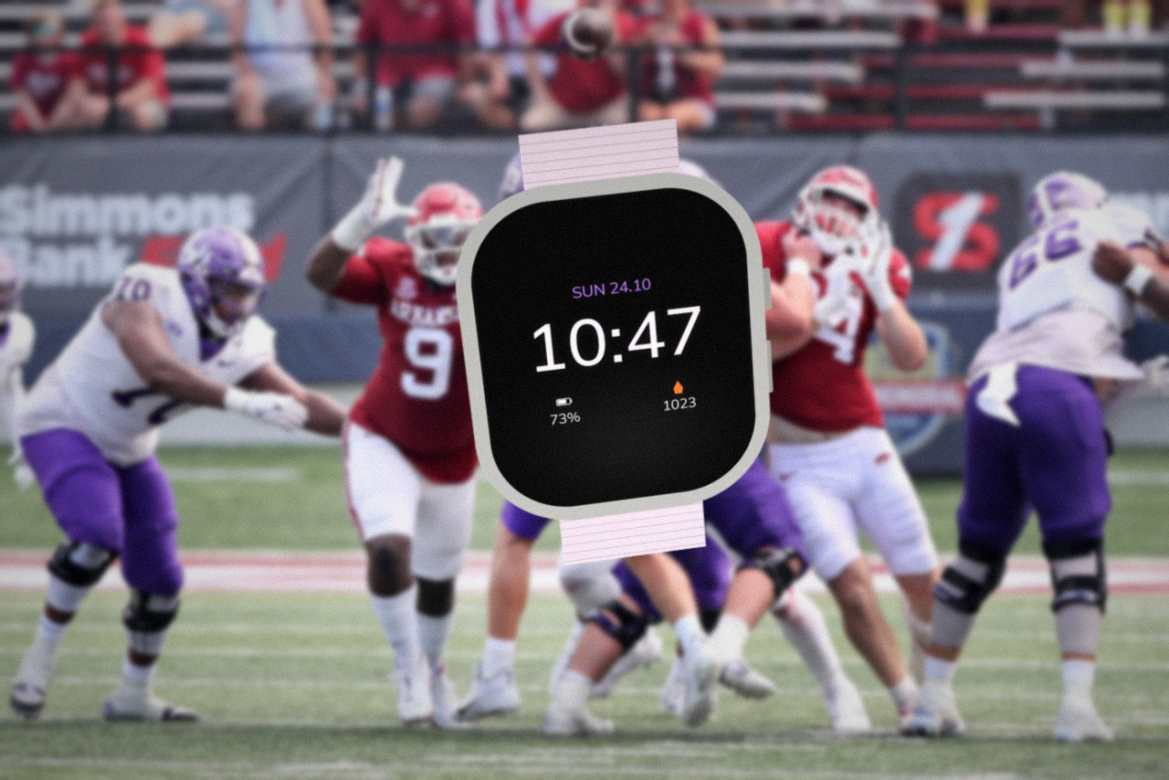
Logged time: 10.47
